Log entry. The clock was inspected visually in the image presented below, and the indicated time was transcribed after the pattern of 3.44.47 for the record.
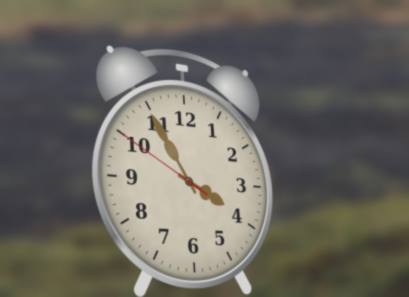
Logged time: 3.54.50
